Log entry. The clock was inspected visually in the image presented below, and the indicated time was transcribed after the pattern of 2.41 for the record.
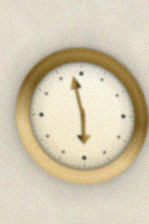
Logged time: 5.58
